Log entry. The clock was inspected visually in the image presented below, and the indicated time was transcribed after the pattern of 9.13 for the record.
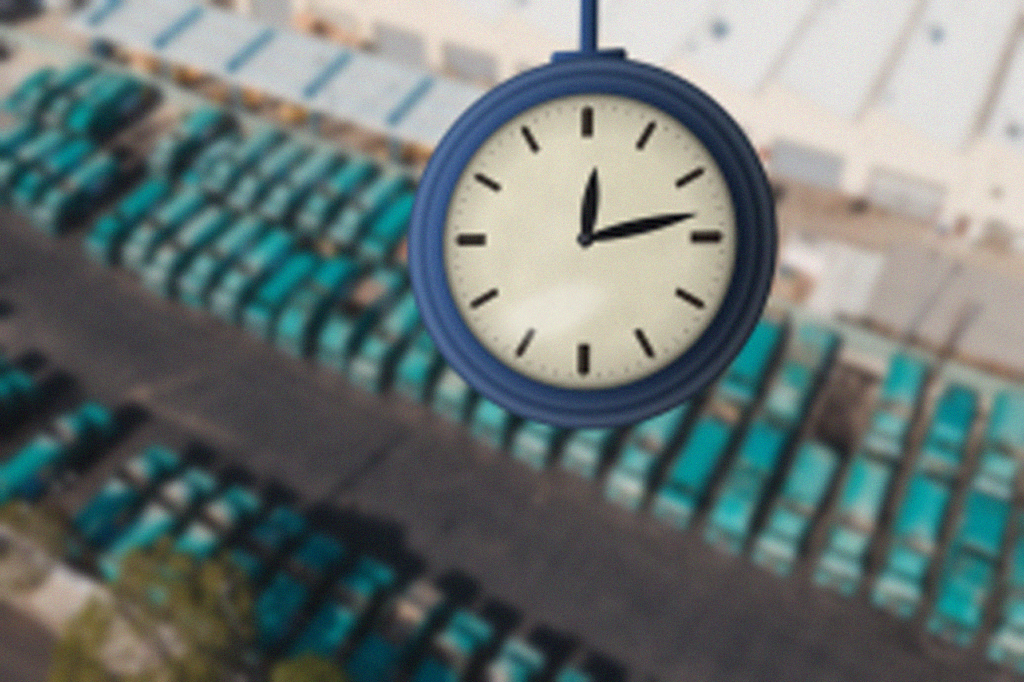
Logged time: 12.13
